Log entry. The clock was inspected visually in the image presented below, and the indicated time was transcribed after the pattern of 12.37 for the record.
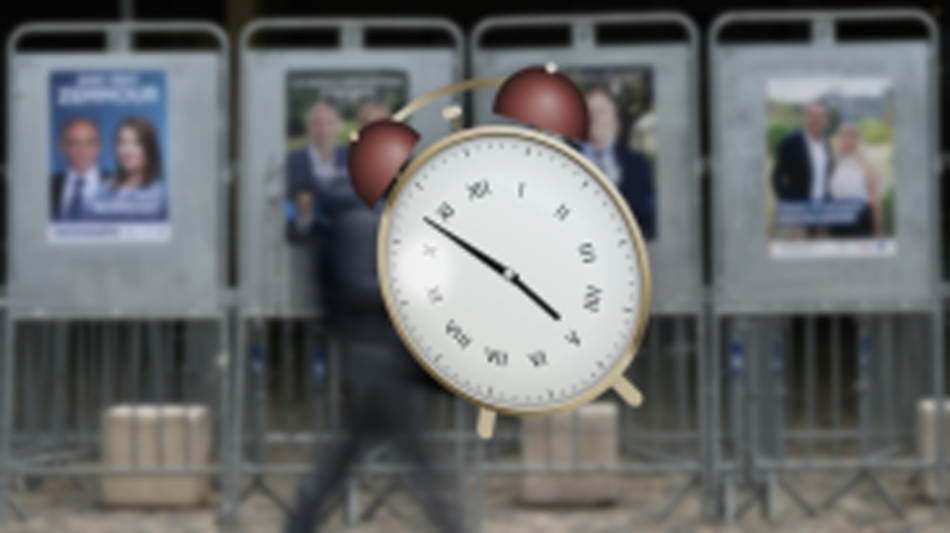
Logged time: 4.53
